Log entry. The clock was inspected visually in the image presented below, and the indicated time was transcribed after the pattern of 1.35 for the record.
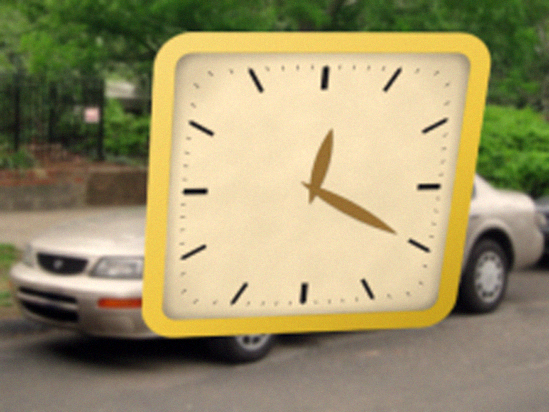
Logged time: 12.20
